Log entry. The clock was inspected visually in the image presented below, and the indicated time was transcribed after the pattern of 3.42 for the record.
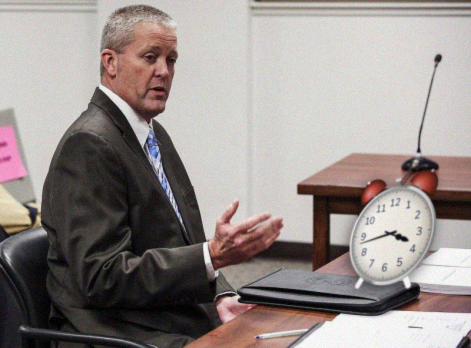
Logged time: 3.43
